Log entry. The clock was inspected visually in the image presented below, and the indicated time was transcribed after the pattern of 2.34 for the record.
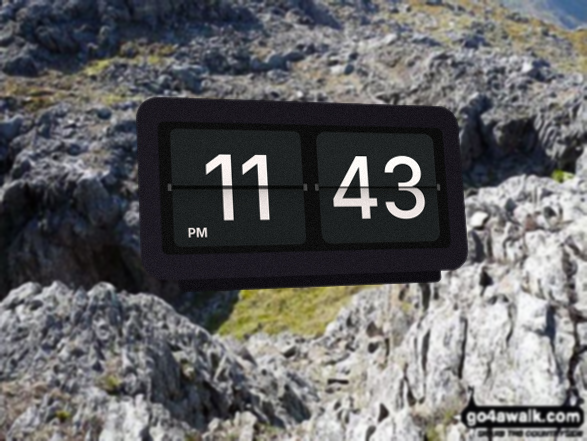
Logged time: 11.43
